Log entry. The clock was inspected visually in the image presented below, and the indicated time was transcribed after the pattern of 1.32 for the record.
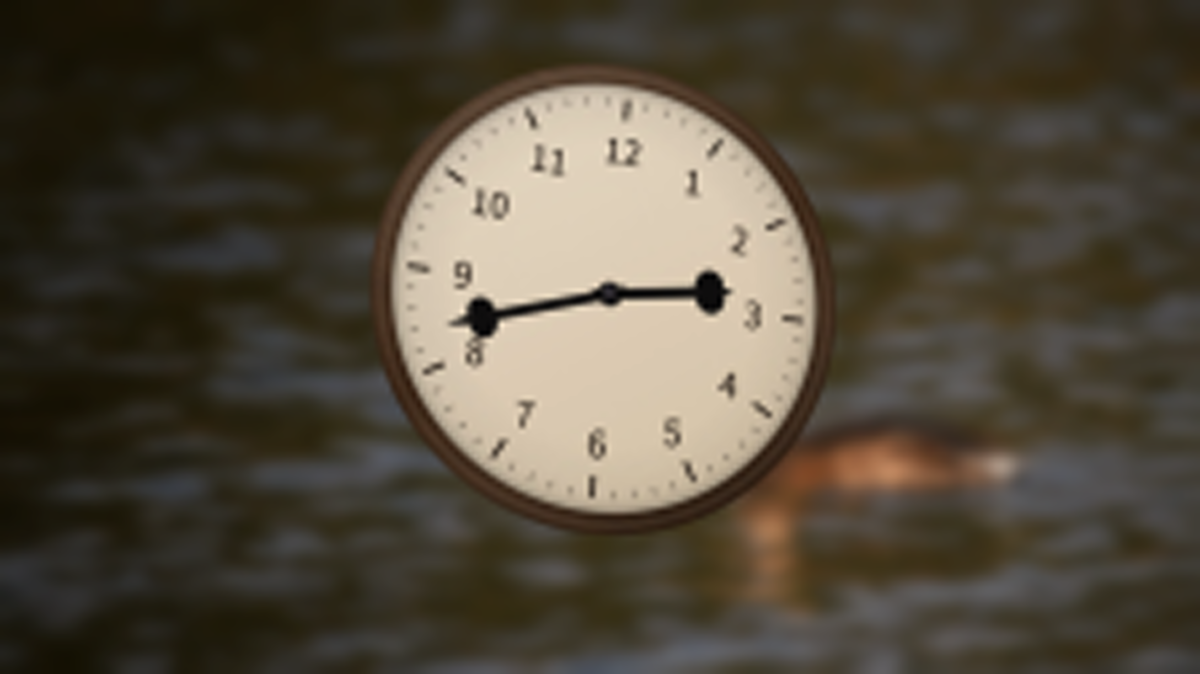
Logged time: 2.42
